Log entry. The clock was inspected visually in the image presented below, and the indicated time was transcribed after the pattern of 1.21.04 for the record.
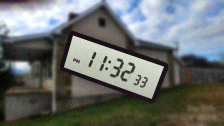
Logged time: 11.32.33
